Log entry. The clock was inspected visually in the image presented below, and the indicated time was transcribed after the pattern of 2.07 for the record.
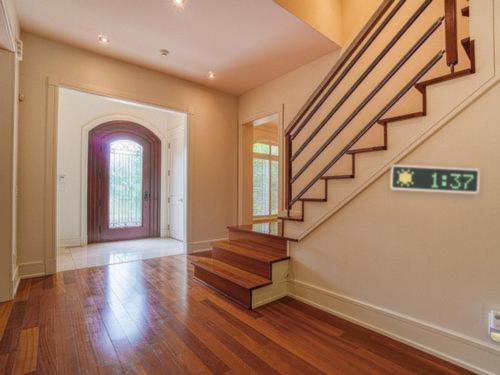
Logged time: 1.37
